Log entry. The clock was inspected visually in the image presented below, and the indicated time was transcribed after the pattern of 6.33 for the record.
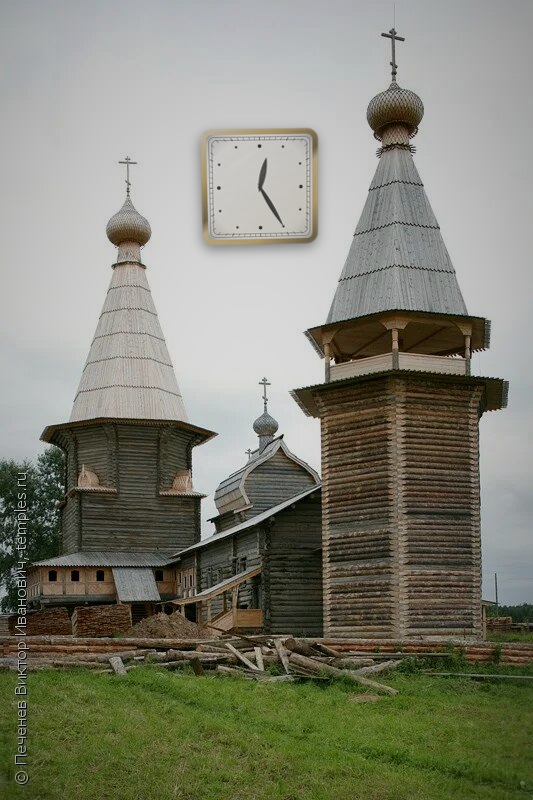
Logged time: 12.25
